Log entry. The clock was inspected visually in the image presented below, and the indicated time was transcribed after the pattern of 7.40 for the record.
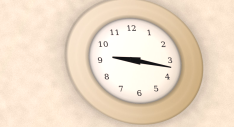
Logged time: 9.17
